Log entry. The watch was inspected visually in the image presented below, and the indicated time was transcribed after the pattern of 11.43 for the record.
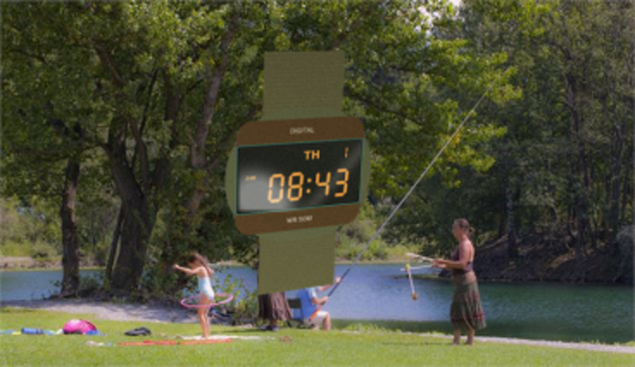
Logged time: 8.43
